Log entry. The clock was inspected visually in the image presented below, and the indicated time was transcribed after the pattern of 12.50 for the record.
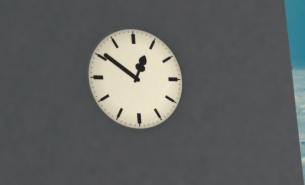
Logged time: 12.51
